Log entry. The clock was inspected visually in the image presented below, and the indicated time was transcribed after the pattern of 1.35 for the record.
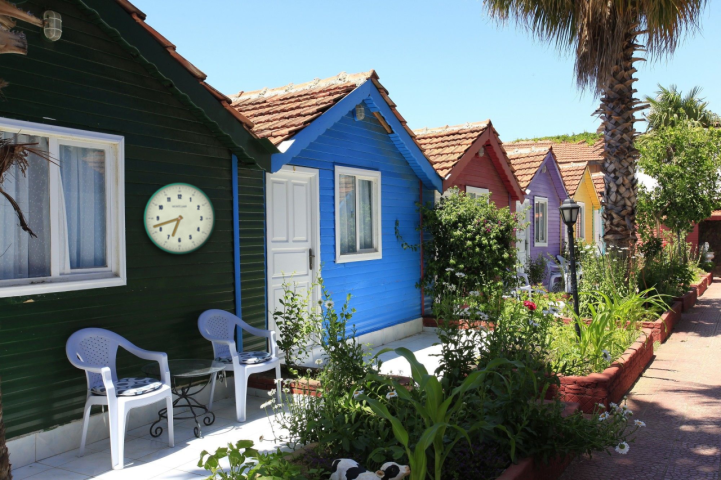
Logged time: 6.42
